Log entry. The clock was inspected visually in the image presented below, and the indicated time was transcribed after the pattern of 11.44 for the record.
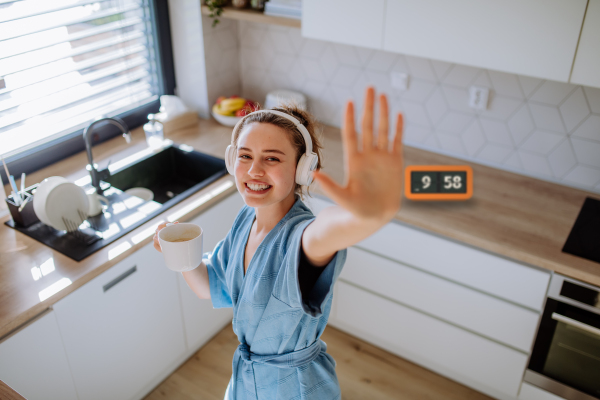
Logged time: 9.58
